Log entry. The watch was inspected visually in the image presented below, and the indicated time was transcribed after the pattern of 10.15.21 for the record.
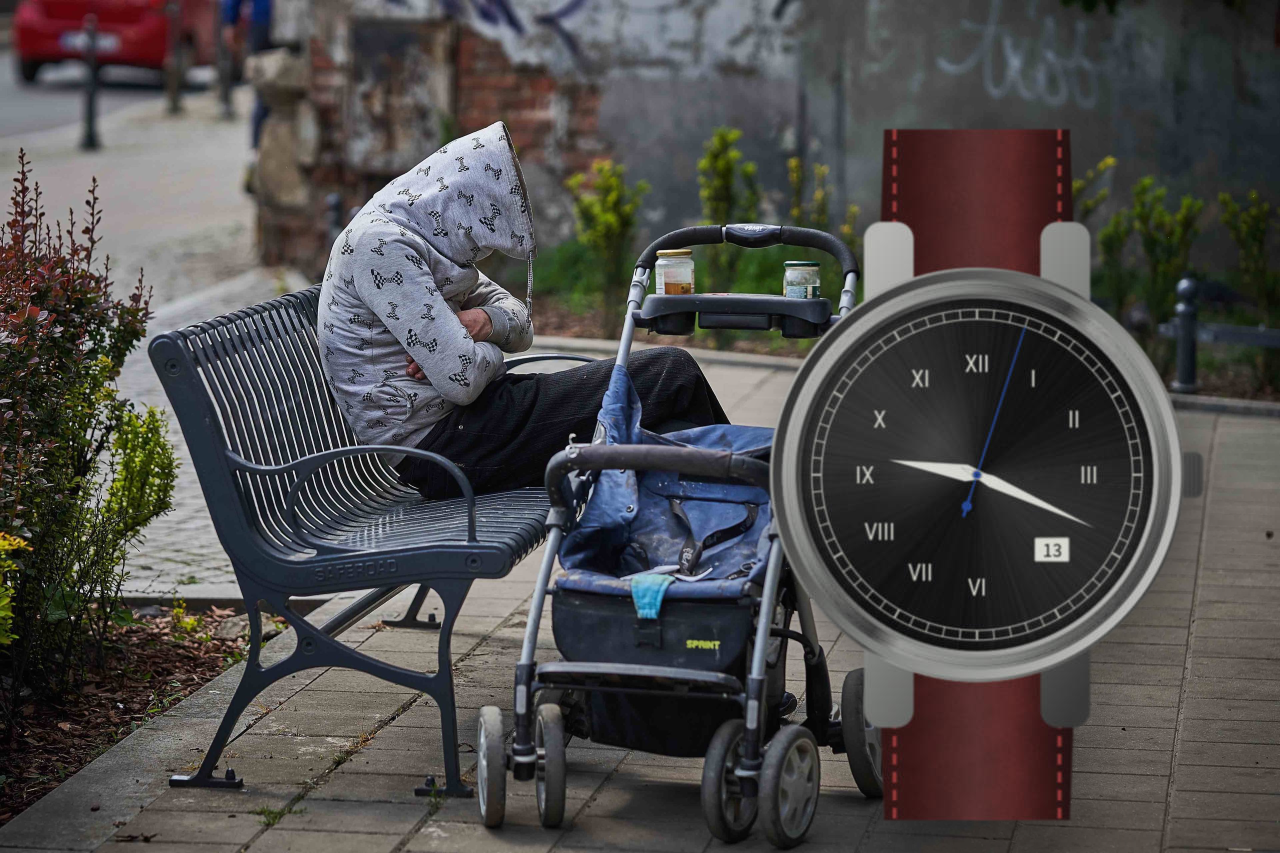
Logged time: 9.19.03
